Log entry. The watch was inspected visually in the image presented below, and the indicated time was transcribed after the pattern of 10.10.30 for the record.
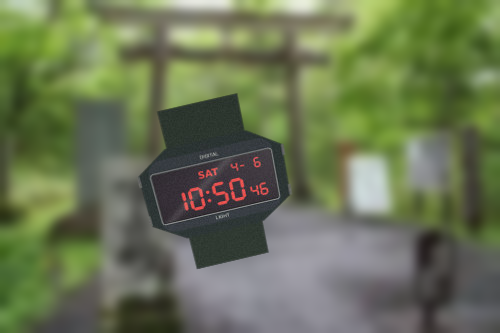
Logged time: 10.50.46
